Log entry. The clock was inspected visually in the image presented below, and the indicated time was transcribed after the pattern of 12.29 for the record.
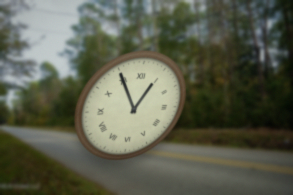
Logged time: 12.55
